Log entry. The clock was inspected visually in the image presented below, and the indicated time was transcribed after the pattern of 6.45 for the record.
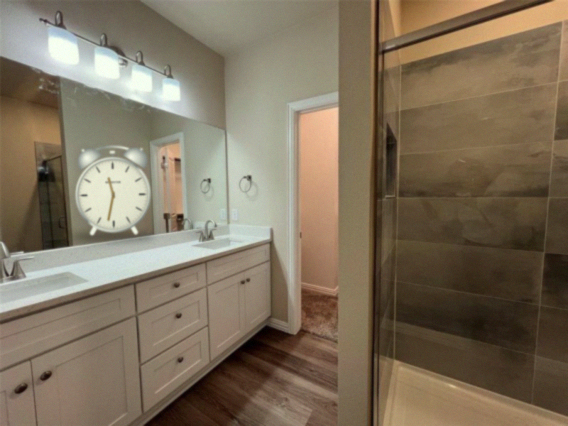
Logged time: 11.32
